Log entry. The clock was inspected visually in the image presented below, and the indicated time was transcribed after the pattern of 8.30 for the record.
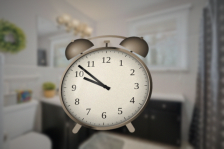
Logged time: 9.52
